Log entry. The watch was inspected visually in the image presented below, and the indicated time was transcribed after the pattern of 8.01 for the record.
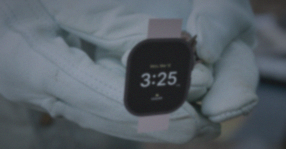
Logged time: 3.25
